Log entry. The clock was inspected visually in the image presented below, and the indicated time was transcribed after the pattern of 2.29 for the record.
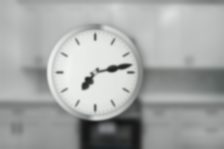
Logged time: 7.13
